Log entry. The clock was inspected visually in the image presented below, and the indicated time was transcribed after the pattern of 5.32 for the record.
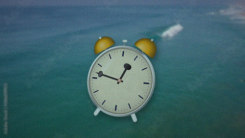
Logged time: 12.47
